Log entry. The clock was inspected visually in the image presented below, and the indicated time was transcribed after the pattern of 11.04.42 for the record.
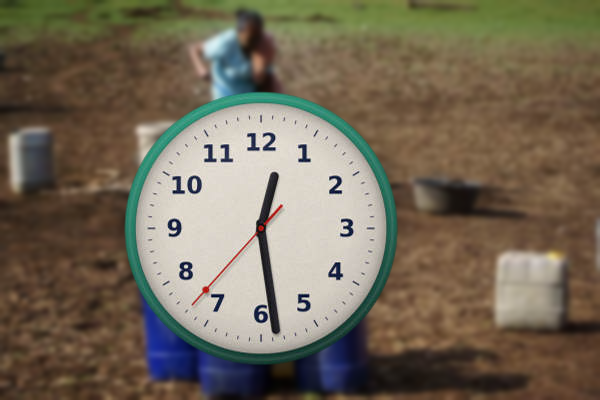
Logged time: 12.28.37
